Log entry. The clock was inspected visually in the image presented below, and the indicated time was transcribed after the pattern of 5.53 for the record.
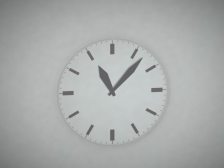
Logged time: 11.07
